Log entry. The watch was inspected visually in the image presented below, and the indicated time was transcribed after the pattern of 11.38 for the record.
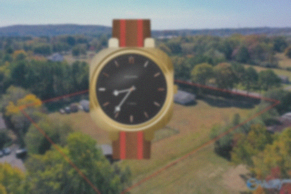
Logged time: 8.36
